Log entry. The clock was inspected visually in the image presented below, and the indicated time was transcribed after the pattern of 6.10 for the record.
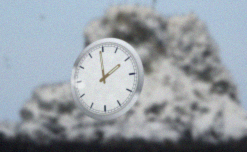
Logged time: 1.59
